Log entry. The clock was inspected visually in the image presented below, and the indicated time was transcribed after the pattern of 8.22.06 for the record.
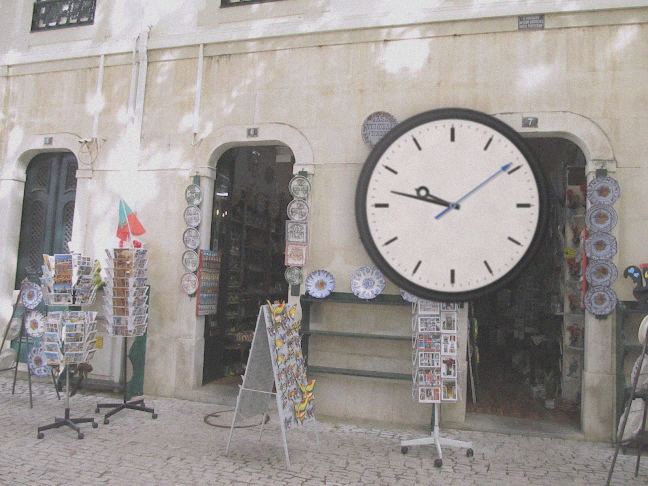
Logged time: 9.47.09
